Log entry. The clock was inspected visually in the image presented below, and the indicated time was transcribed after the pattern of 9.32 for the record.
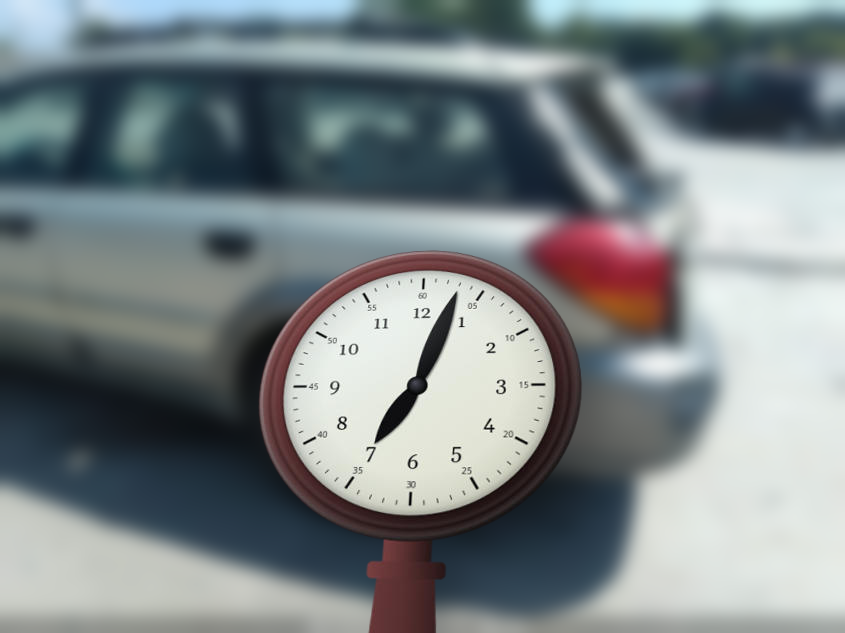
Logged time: 7.03
